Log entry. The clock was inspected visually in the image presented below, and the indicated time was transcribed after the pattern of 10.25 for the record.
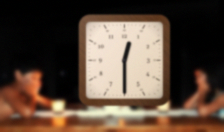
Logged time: 12.30
